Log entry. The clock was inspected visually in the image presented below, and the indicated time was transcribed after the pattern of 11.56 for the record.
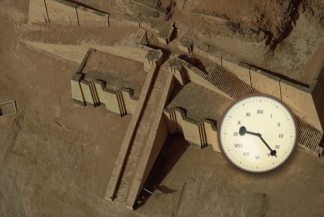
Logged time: 9.23
